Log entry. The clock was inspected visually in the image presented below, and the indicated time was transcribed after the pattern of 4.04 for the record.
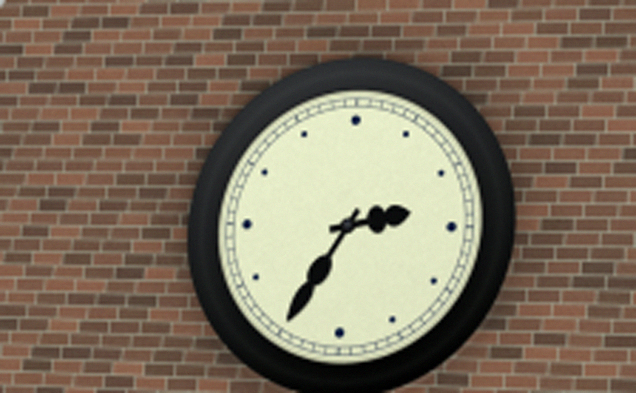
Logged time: 2.35
